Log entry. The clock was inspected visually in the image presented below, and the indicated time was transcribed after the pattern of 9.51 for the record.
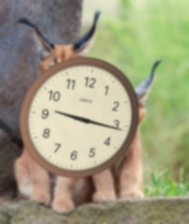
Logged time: 9.16
